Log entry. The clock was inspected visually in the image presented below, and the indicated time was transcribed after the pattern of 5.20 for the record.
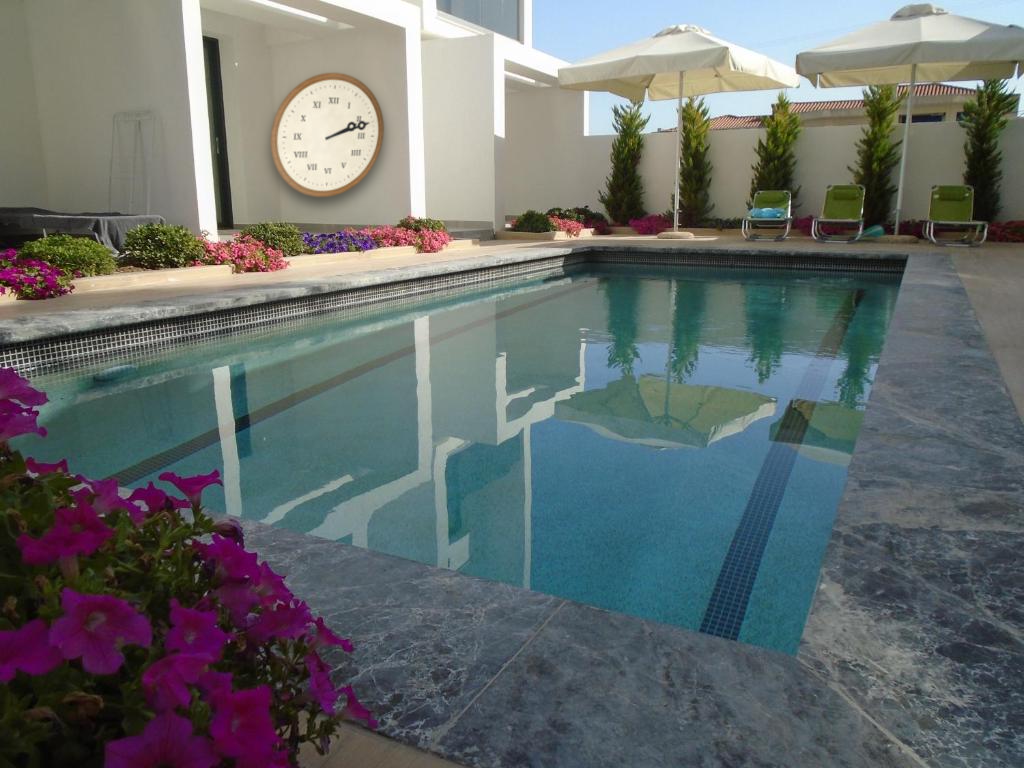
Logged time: 2.12
